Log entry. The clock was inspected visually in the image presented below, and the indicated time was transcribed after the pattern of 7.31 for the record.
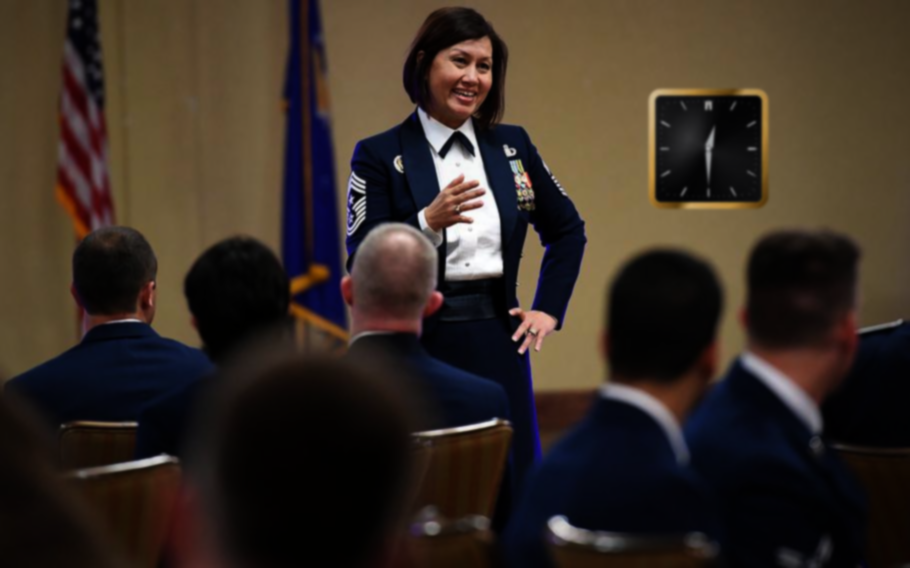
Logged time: 12.30
